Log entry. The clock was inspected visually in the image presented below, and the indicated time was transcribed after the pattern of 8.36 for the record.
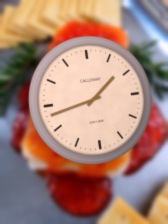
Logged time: 1.43
